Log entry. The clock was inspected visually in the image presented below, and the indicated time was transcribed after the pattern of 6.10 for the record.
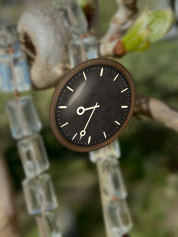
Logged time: 8.33
